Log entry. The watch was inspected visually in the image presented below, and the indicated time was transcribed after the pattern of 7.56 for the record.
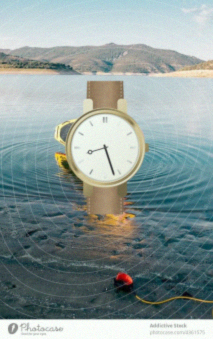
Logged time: 8.27
